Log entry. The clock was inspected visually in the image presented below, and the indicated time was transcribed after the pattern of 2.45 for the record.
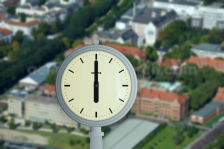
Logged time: 6.00
